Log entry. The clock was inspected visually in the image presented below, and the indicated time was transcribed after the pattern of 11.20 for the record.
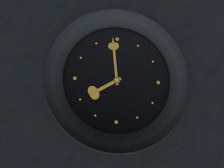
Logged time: 7.59
